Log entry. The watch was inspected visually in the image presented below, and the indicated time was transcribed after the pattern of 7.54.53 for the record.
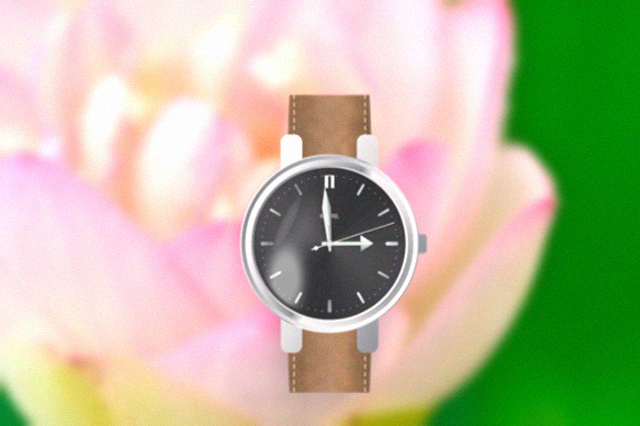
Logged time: 2.59.12
